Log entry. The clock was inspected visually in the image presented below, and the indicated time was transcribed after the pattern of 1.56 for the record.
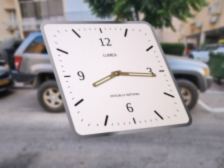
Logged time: 8.16
